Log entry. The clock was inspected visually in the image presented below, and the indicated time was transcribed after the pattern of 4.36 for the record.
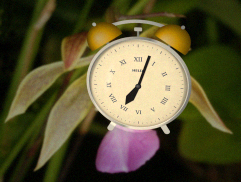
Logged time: 7.03
